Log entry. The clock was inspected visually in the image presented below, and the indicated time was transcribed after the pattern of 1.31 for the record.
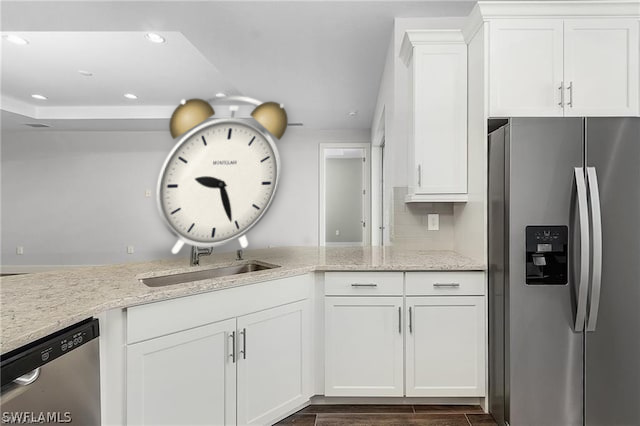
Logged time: 9.26
